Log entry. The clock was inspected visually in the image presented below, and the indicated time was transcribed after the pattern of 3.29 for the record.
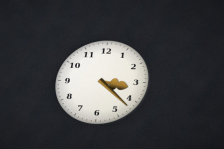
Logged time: 3.22
